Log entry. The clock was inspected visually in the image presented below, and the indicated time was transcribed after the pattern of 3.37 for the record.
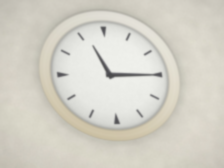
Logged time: 11.15
